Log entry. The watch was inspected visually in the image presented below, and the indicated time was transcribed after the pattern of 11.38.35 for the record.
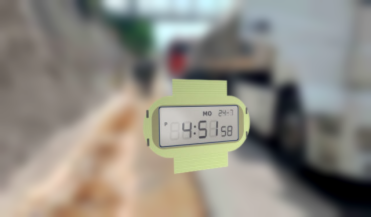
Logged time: 4.51.58
